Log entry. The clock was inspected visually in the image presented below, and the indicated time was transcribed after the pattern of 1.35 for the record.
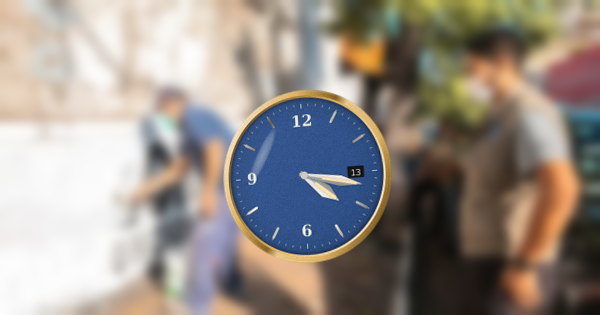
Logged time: 4.17
